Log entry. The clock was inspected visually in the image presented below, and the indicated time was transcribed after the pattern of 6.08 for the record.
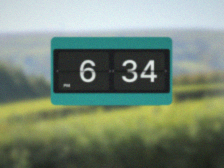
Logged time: 6.34
